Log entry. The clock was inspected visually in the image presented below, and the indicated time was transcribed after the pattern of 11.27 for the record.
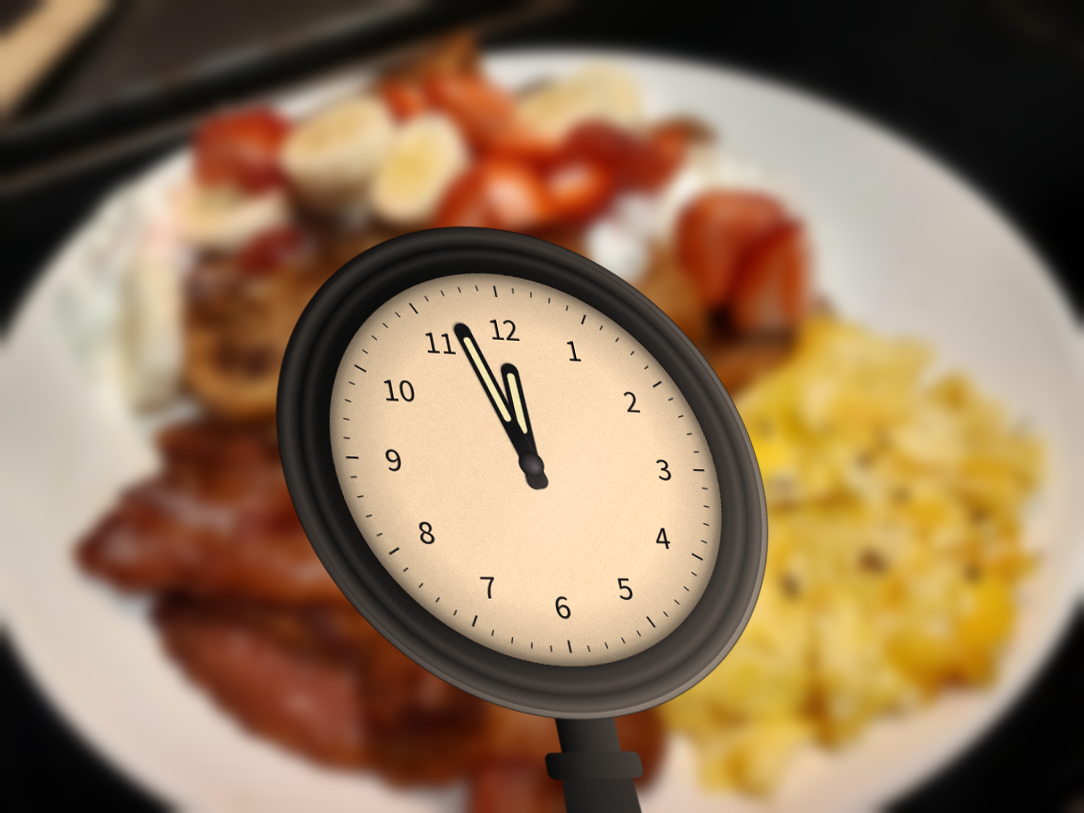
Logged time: 11.57
